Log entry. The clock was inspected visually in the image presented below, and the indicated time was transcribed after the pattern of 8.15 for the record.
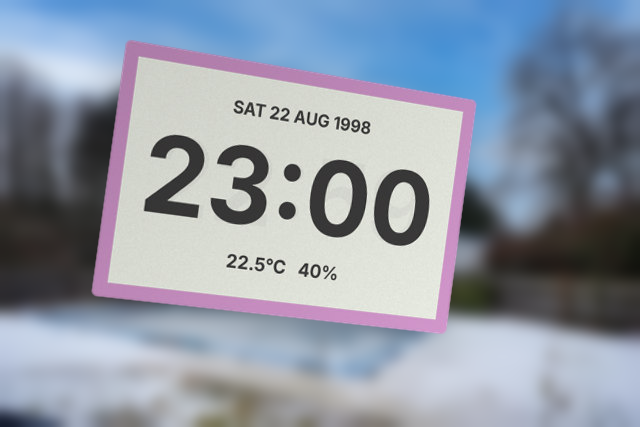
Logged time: 23.00
